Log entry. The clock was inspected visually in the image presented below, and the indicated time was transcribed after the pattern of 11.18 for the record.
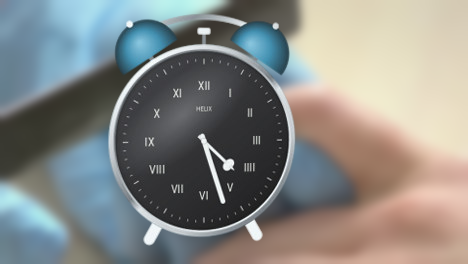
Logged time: 4.27
